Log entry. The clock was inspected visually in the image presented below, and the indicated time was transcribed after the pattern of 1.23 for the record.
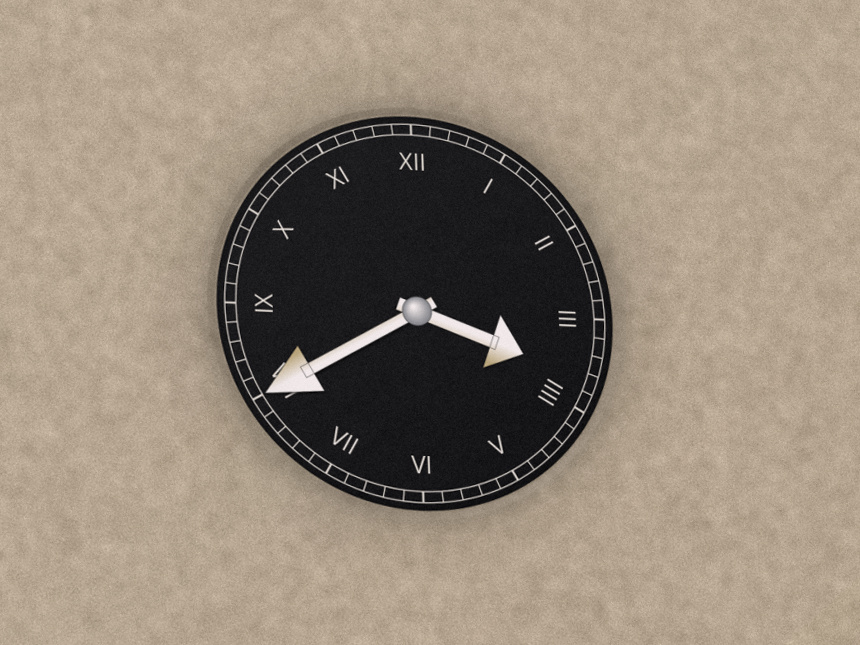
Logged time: 3.40
